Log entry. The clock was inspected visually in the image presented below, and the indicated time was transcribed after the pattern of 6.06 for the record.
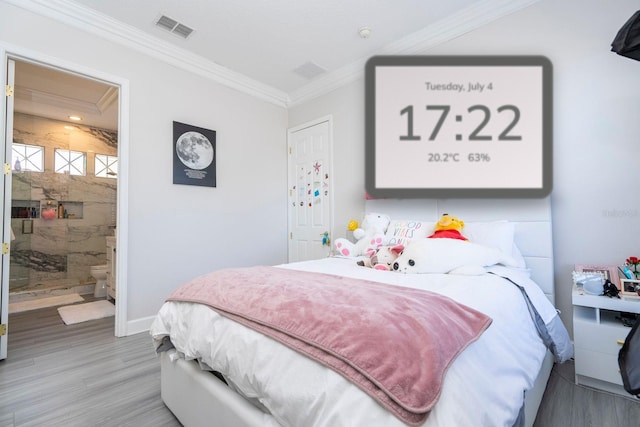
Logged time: 17.22
